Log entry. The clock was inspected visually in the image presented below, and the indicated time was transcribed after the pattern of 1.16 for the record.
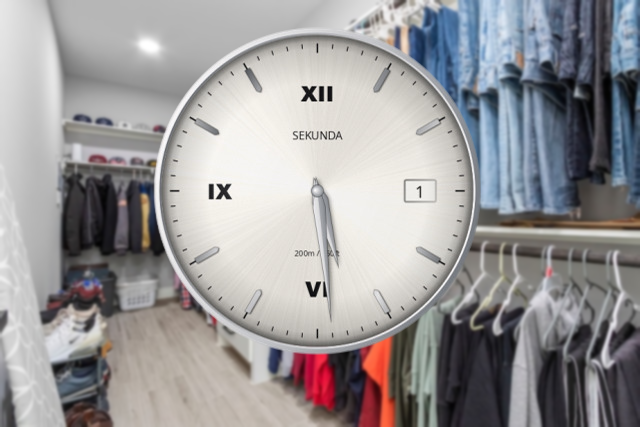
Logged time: 5.29
